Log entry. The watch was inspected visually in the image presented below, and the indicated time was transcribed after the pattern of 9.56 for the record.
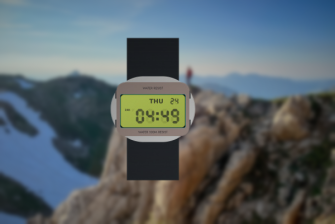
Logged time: 4.49
